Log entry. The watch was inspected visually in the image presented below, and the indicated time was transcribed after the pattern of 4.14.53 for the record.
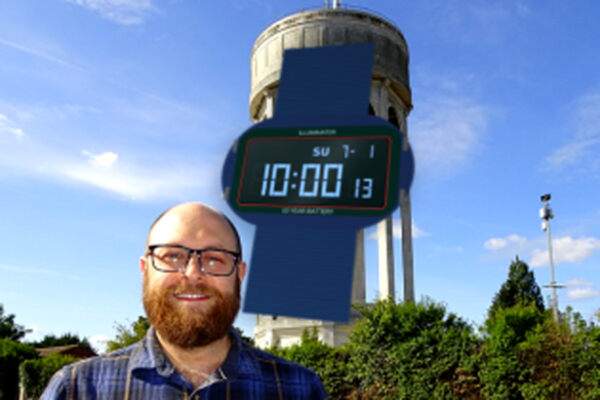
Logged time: 10.00.13
